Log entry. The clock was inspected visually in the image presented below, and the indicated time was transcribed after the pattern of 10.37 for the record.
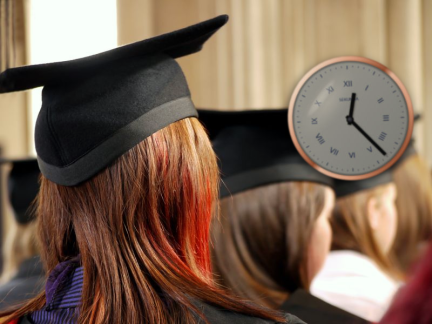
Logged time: 12.23
